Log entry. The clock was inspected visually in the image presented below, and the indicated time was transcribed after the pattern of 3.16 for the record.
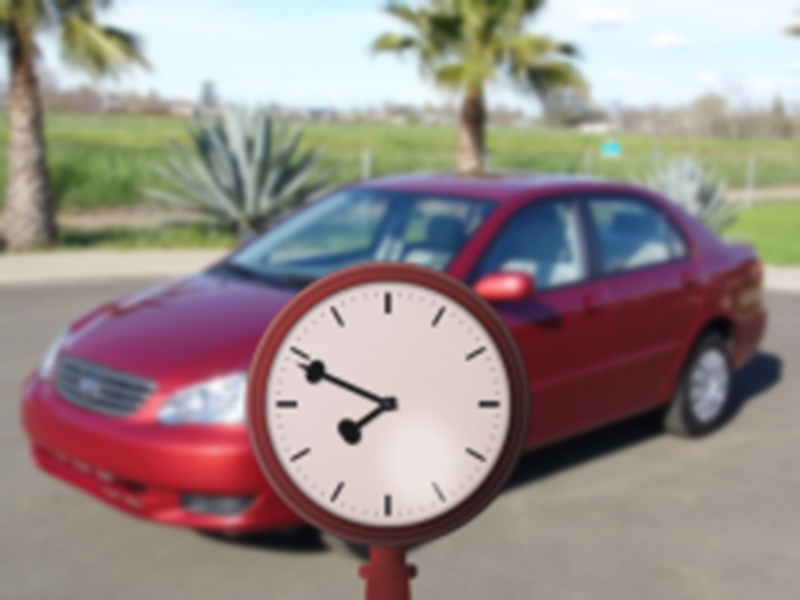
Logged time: 7.49
